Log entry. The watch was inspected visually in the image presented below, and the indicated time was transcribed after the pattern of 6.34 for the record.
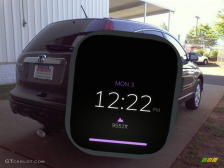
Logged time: 12.22
